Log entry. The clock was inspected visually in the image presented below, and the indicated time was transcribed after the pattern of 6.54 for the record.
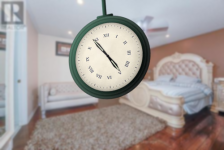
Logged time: 4.54
